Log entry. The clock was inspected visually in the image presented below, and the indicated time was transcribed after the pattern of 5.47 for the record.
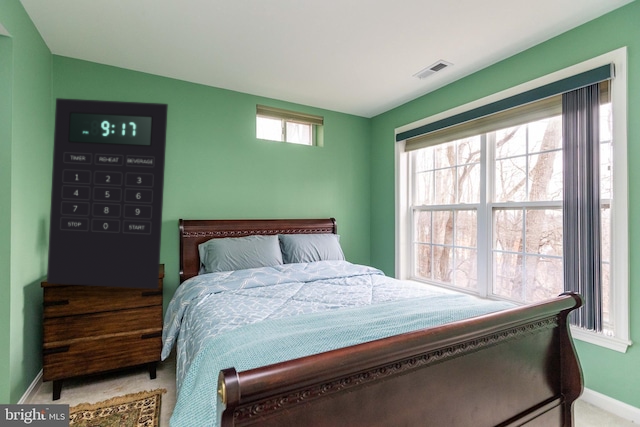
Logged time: 9.17
